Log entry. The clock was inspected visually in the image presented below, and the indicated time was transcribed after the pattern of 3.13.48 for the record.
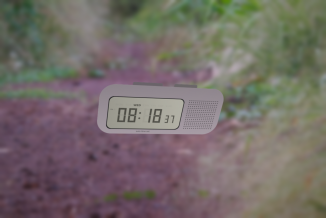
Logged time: 8.18.37
